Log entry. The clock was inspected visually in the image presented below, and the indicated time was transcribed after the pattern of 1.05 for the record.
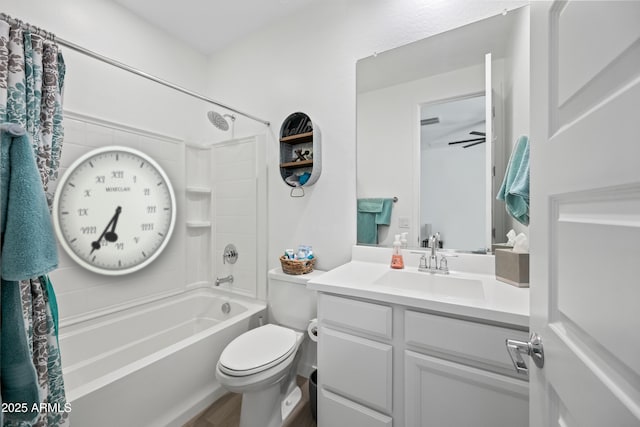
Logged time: 6.36
